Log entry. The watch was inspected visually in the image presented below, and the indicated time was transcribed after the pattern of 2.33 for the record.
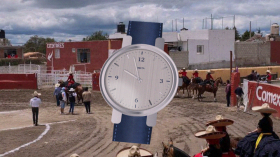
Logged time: 9.57
